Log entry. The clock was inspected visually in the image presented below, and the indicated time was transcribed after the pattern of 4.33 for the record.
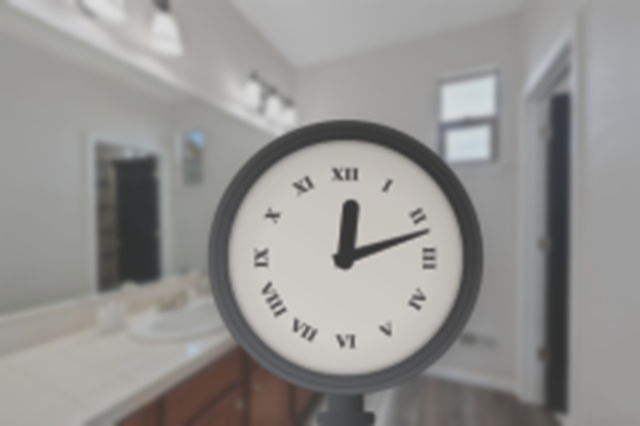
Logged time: 12.12
